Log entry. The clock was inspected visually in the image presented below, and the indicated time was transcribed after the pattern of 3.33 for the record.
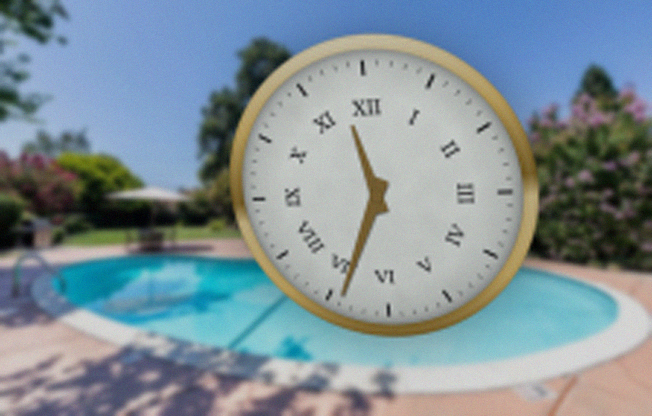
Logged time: 11.34
